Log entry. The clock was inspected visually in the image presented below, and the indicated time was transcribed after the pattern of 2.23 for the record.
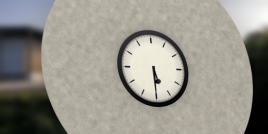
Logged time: 5.30
